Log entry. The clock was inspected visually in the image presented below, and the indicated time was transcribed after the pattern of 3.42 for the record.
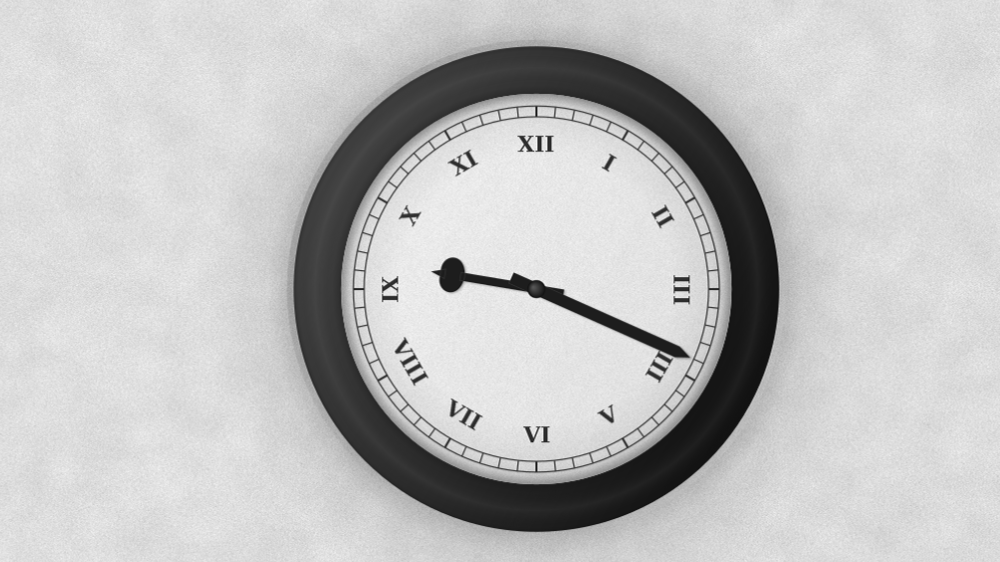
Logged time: 9.19
